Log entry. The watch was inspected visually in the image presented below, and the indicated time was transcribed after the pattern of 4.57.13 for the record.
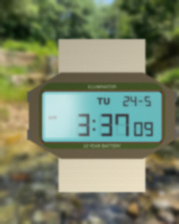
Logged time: 3.37.09
